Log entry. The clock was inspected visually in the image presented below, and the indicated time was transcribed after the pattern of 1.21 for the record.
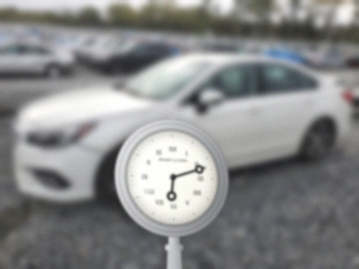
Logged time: 6.12
